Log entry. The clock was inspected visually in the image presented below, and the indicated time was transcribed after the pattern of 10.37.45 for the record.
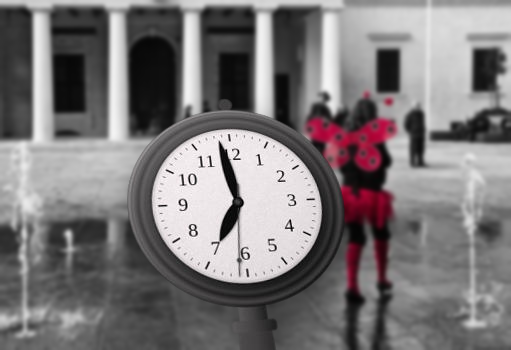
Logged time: 6.58.31
